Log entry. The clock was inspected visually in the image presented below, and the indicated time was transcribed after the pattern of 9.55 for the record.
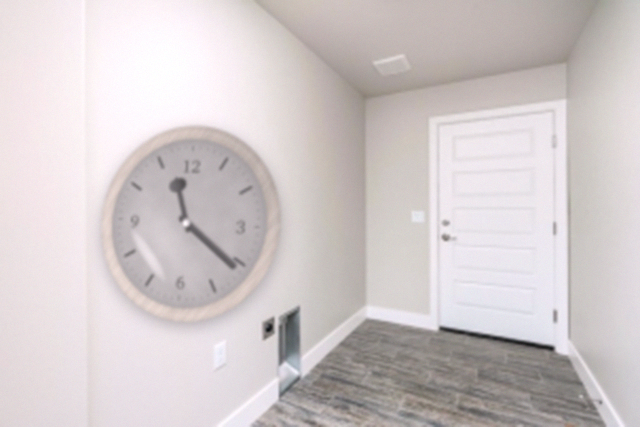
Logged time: 11.21
